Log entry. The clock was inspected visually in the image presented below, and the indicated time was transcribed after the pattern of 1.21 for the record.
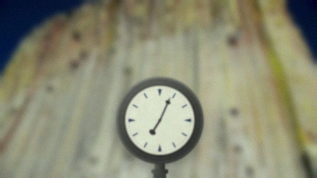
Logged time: 7.04
